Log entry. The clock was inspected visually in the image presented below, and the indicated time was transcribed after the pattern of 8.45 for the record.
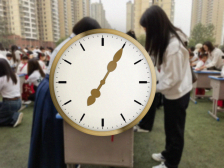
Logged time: 7.05
